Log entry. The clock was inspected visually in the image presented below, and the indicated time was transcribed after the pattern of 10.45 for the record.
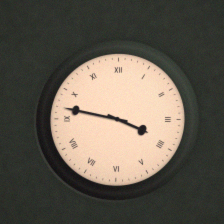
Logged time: 3.47
